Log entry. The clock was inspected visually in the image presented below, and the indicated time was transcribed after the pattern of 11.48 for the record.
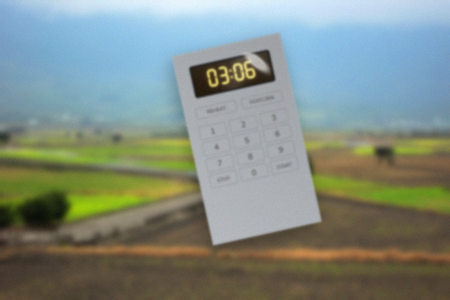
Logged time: 3.06
